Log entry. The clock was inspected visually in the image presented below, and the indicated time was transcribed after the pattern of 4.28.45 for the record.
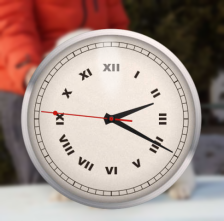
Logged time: 2.19.46
